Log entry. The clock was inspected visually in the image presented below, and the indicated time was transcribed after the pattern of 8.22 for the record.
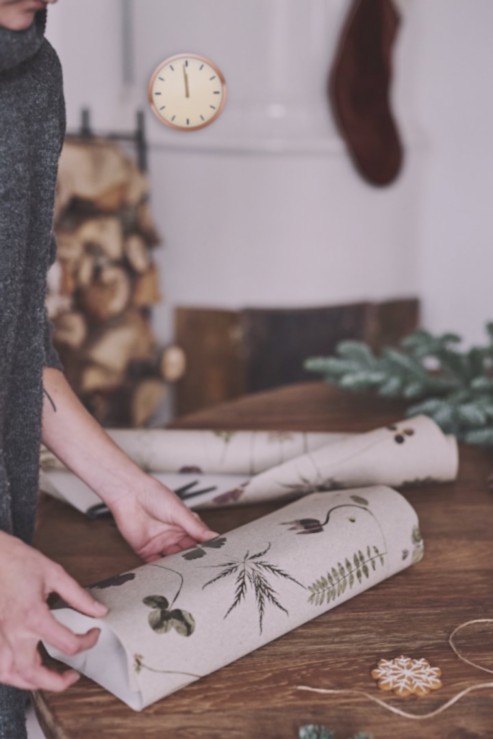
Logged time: 11.59
